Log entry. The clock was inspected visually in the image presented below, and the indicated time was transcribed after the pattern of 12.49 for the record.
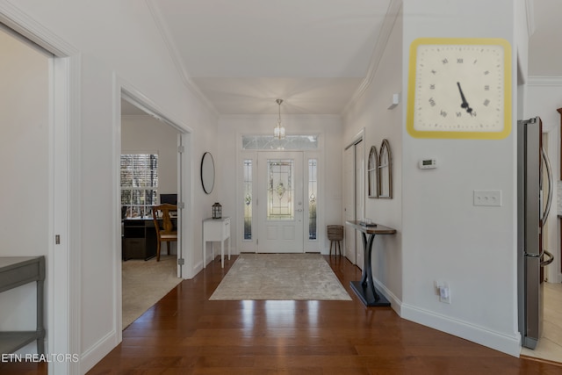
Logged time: 5.26
